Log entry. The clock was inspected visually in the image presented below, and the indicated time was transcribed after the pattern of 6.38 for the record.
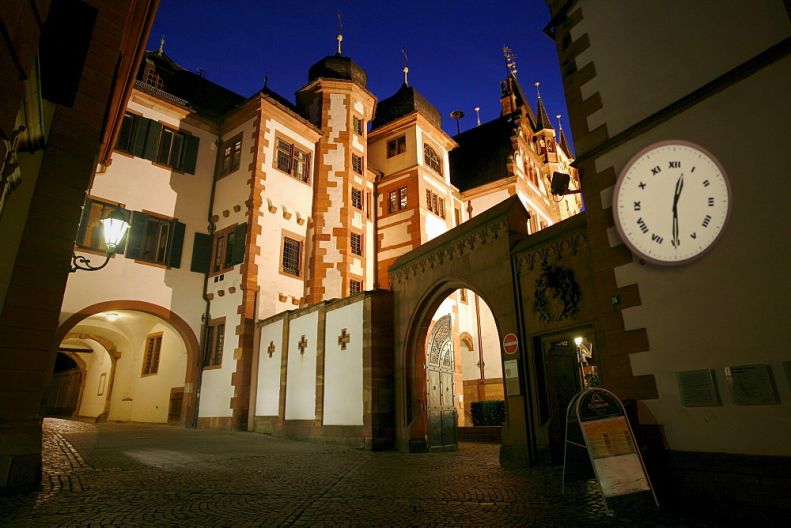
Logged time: 12.30
